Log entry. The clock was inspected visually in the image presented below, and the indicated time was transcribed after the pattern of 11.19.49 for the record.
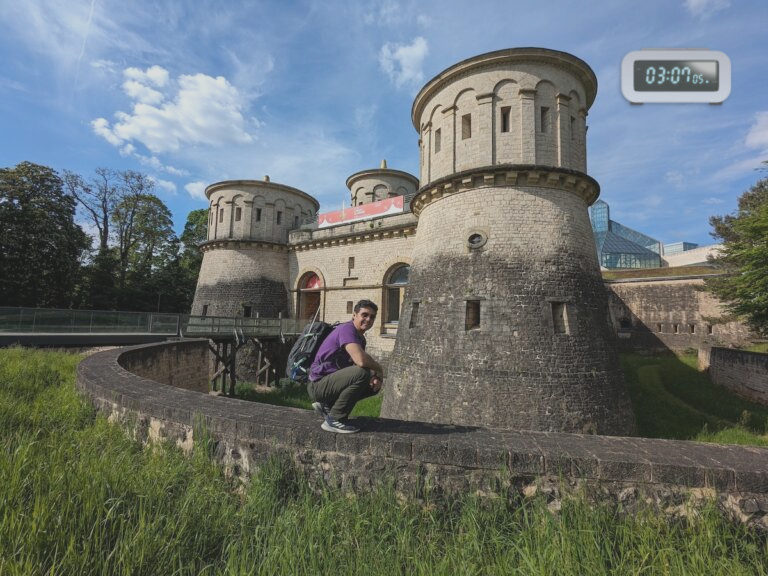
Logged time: 3.07.05
